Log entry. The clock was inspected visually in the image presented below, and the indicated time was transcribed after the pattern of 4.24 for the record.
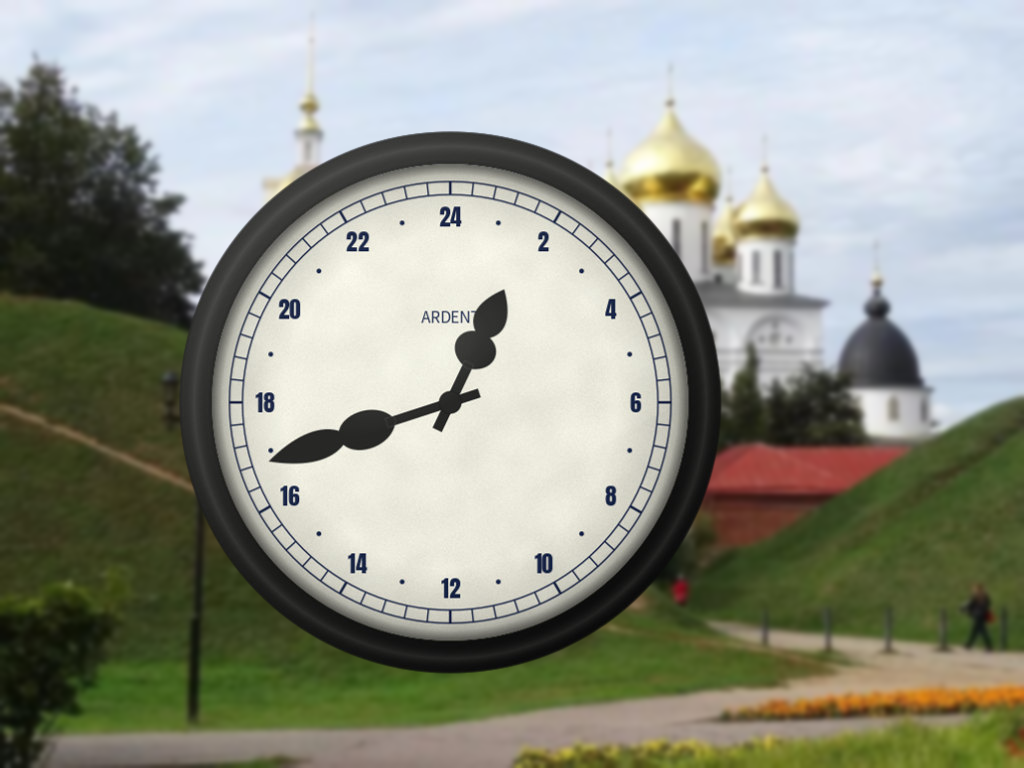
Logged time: 1.42
